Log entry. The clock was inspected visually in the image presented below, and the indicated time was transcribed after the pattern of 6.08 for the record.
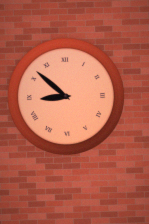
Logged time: 8.52
